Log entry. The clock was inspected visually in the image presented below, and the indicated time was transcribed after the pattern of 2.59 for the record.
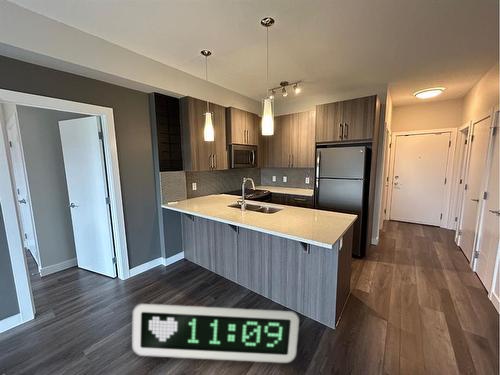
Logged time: 11.09
